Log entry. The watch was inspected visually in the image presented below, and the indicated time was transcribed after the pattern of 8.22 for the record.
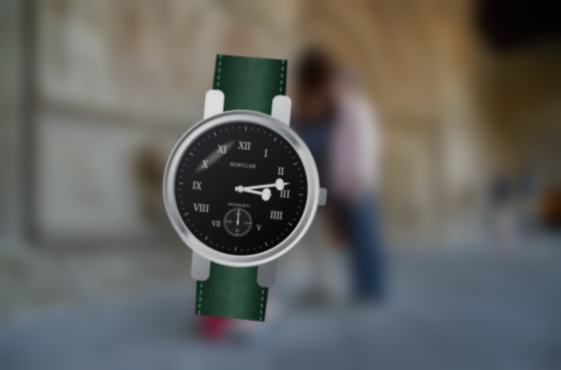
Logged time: 3.13
